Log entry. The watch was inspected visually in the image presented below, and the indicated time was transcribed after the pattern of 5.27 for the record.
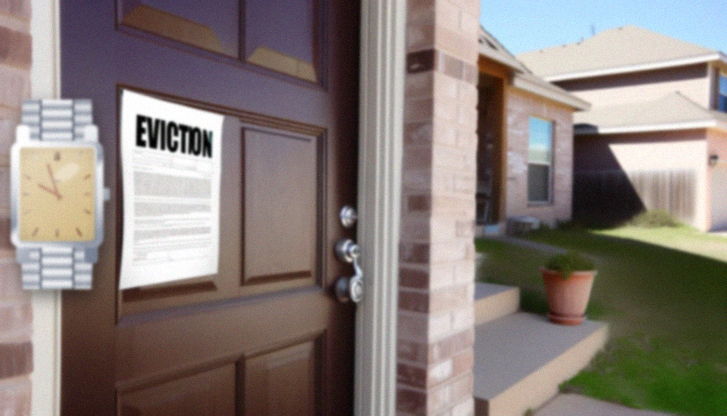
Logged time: 9.57
